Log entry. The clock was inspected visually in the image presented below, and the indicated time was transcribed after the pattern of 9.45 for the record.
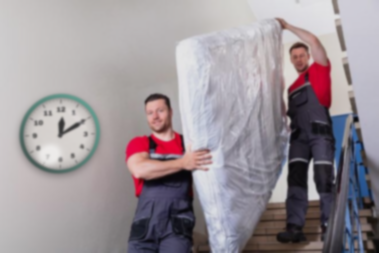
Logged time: 12.10
